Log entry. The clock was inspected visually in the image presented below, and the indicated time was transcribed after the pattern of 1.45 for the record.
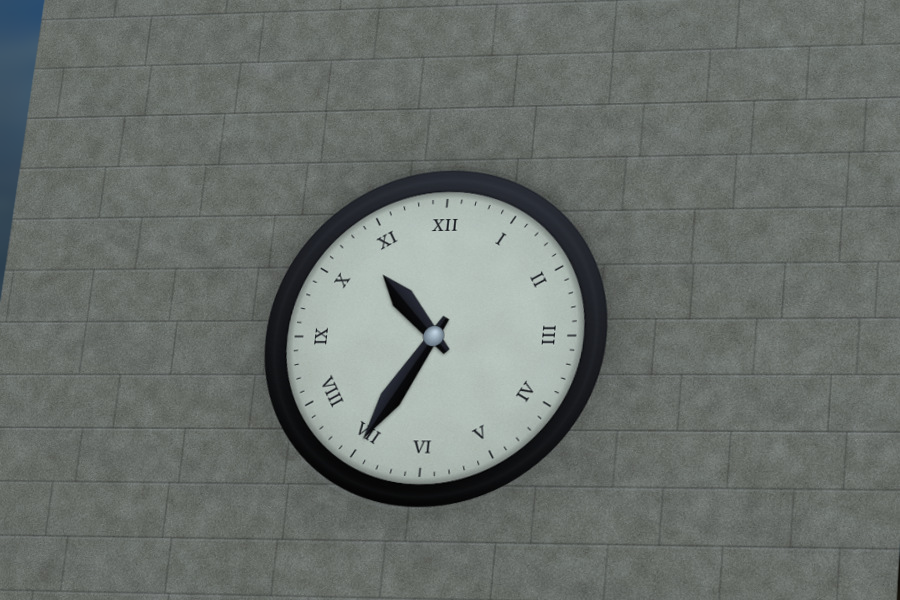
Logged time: 10.35
